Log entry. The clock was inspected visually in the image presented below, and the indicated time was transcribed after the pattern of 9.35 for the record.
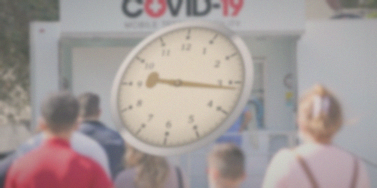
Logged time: 9.16
